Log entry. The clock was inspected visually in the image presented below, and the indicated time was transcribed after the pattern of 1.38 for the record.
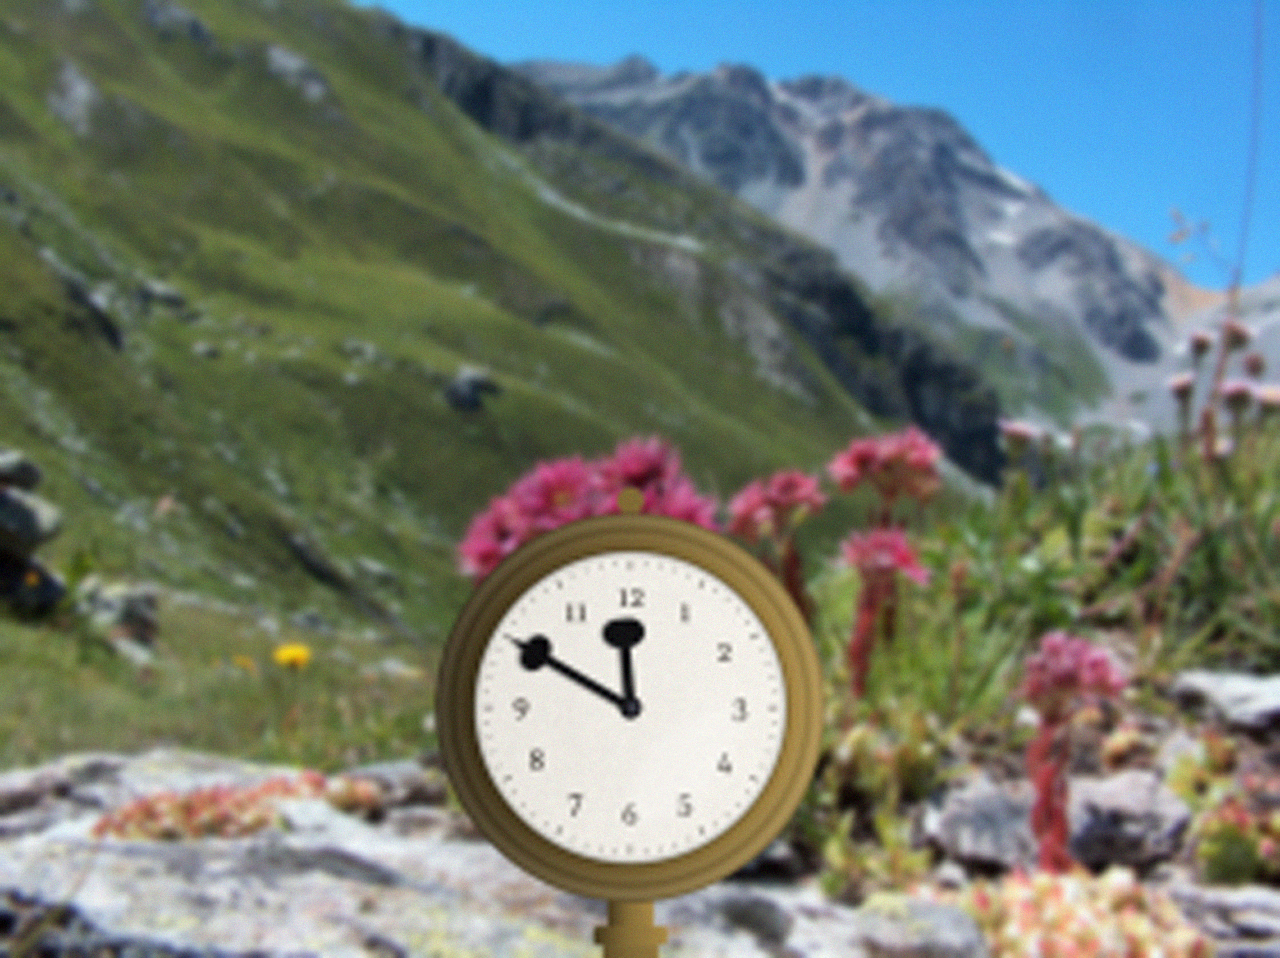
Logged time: 11.50
